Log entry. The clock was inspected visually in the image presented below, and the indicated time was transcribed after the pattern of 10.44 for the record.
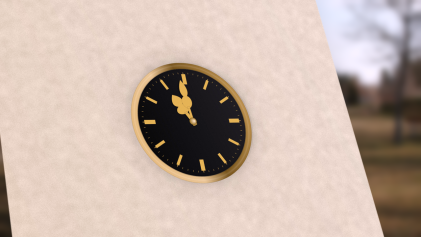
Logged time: 10.59
